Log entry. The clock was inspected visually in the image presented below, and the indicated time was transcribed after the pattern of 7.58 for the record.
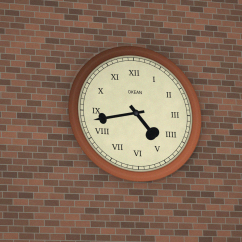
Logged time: 4.43
